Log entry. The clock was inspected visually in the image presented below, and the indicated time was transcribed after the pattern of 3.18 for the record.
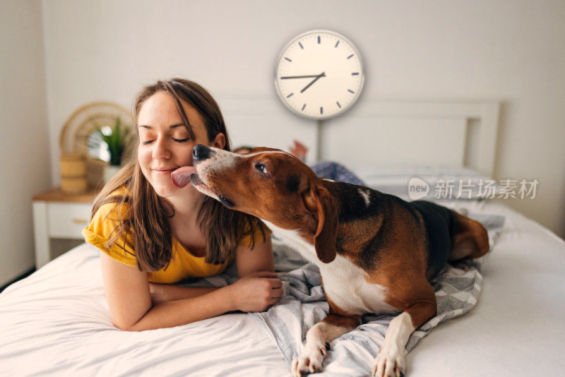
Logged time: 7.45
